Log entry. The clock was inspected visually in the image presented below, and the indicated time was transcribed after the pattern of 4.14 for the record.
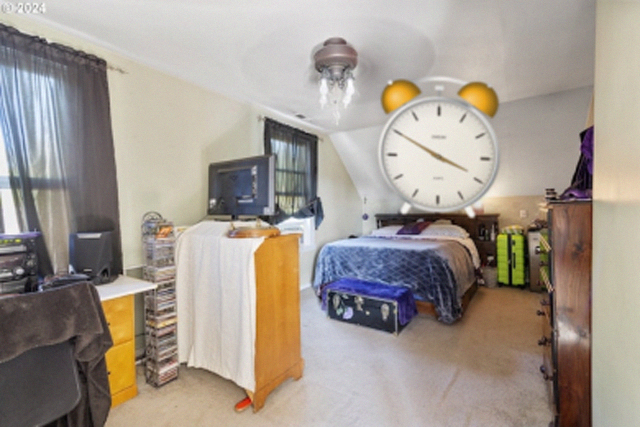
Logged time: 3.50
